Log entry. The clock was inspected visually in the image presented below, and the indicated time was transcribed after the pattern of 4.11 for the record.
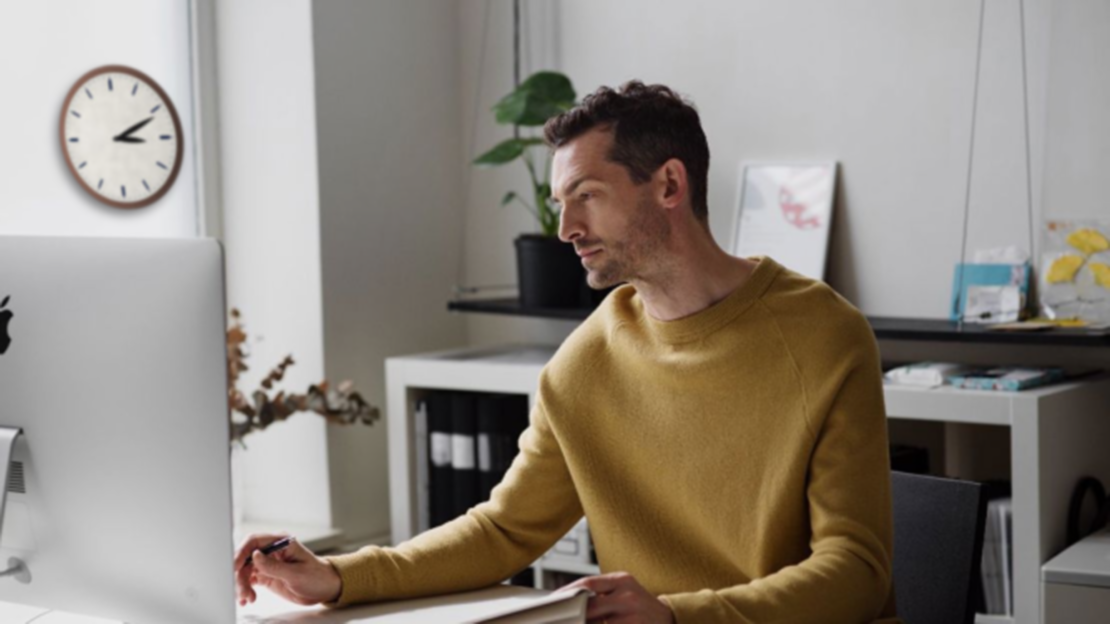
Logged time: 3.11
